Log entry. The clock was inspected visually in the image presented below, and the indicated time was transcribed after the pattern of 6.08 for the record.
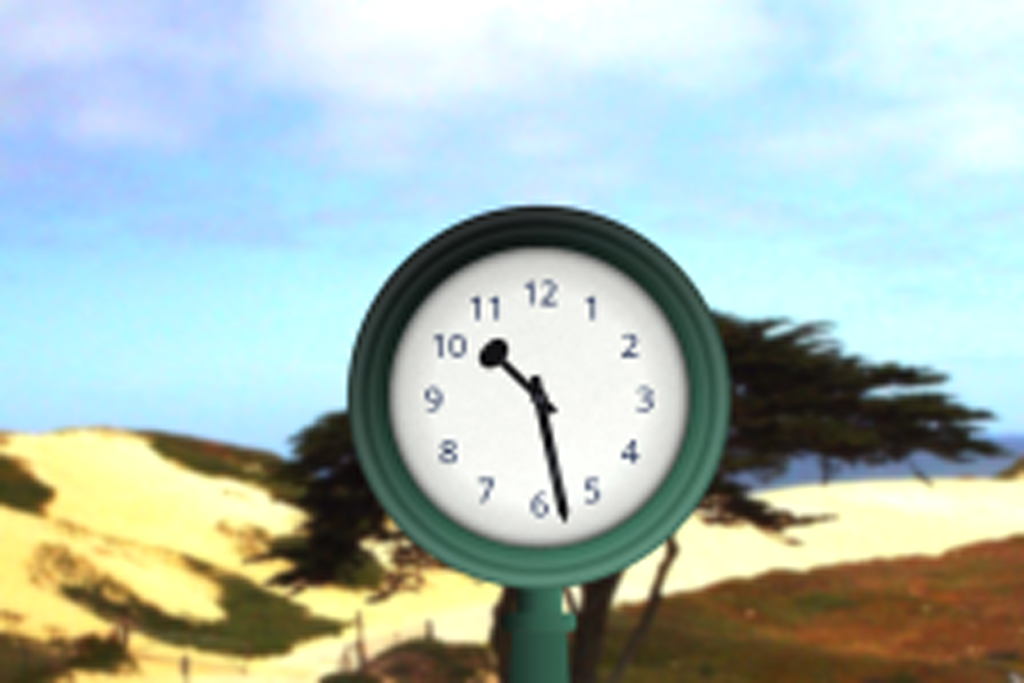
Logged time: 10.28
